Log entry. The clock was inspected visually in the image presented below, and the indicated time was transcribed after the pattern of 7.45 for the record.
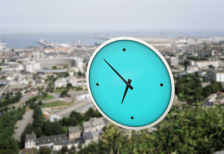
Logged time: 6.53
